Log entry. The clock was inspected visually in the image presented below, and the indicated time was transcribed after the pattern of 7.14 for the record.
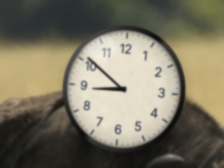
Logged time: 8.51
